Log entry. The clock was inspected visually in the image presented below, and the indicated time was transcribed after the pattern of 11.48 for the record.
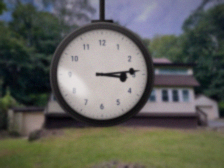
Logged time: 3.14
